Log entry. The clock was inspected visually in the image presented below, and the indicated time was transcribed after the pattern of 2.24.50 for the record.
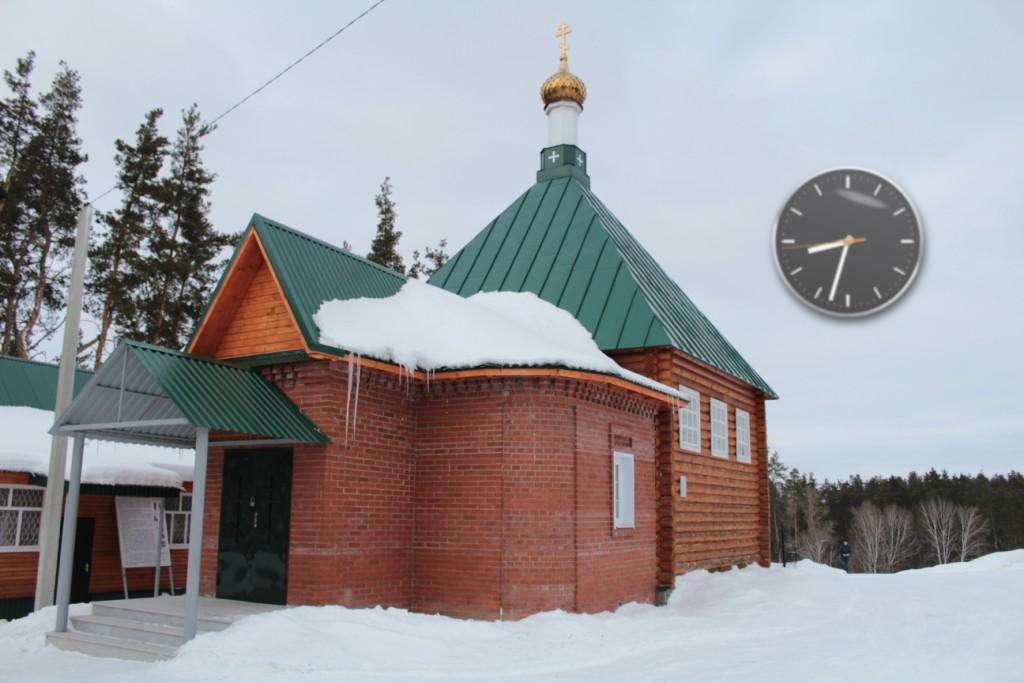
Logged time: 8.32.44
